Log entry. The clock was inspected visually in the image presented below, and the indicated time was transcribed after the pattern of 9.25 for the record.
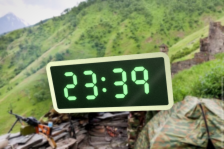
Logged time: 23.39
